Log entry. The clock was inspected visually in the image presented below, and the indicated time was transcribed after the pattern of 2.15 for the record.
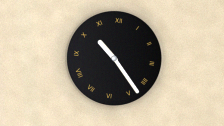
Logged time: 10.23
